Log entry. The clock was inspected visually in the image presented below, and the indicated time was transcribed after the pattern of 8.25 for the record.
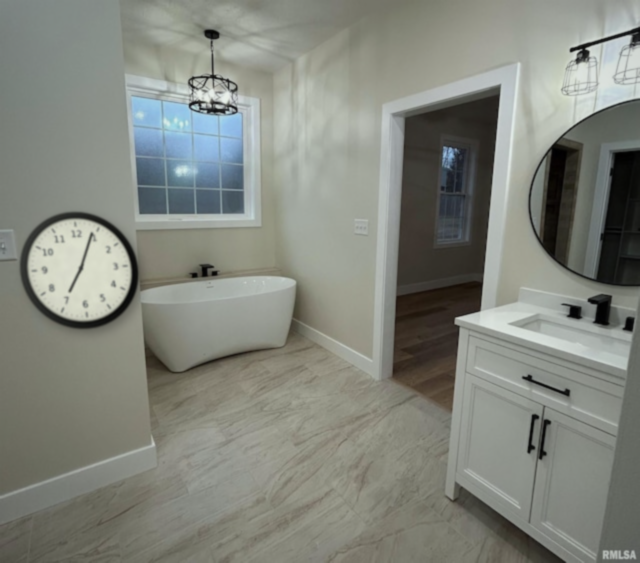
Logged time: 7.04
